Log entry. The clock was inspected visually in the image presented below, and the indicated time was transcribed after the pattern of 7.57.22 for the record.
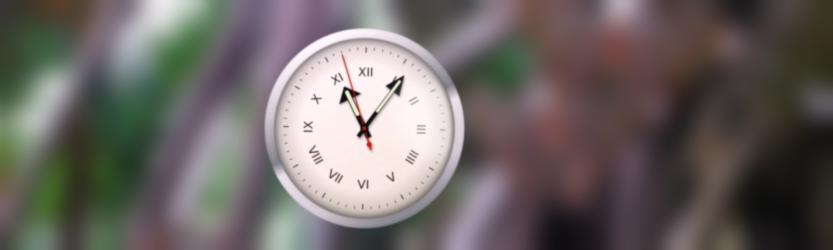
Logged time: 11.05.57
